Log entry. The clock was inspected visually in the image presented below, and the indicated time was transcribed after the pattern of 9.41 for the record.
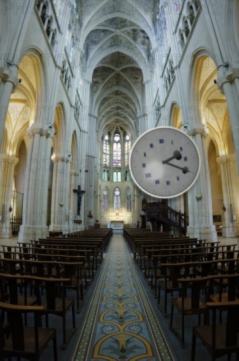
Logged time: 2.20
